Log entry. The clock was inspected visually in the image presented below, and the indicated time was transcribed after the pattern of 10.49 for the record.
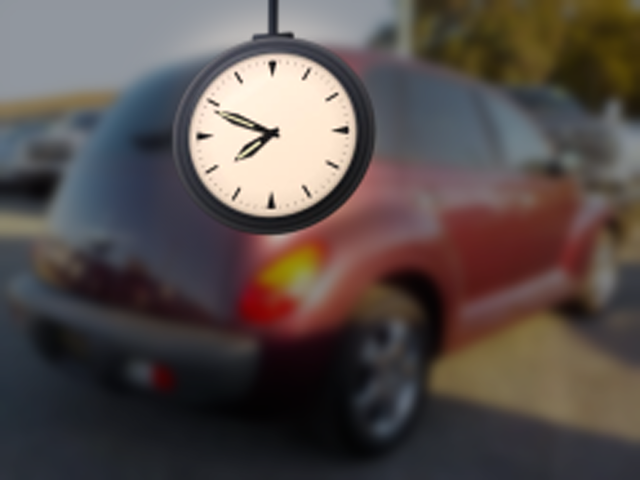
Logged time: 7.49
